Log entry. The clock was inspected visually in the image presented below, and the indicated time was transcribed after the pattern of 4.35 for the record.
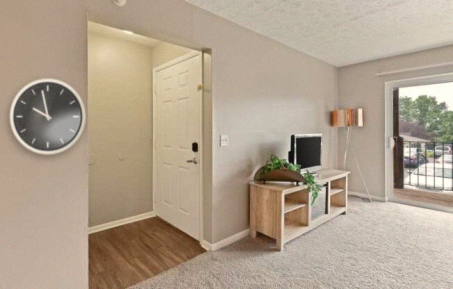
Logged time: 9.58
